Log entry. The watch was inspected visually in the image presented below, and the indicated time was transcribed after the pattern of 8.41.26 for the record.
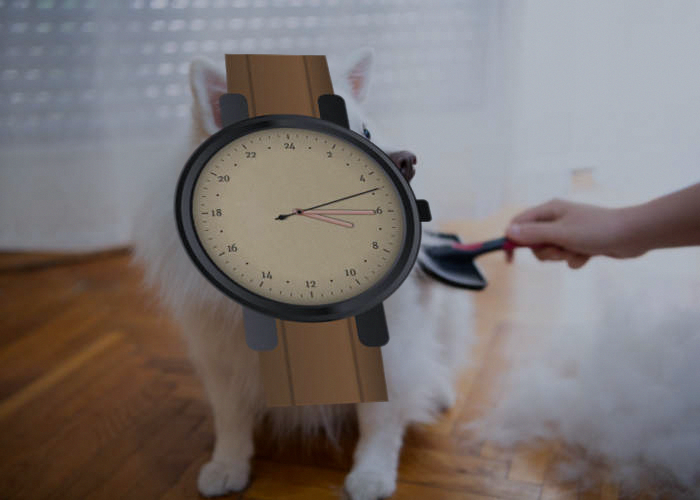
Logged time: 7.15.12
